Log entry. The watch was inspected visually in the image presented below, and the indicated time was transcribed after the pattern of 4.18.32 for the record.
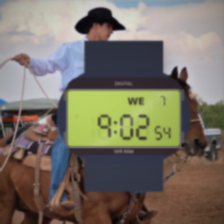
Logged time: 9.02.54
